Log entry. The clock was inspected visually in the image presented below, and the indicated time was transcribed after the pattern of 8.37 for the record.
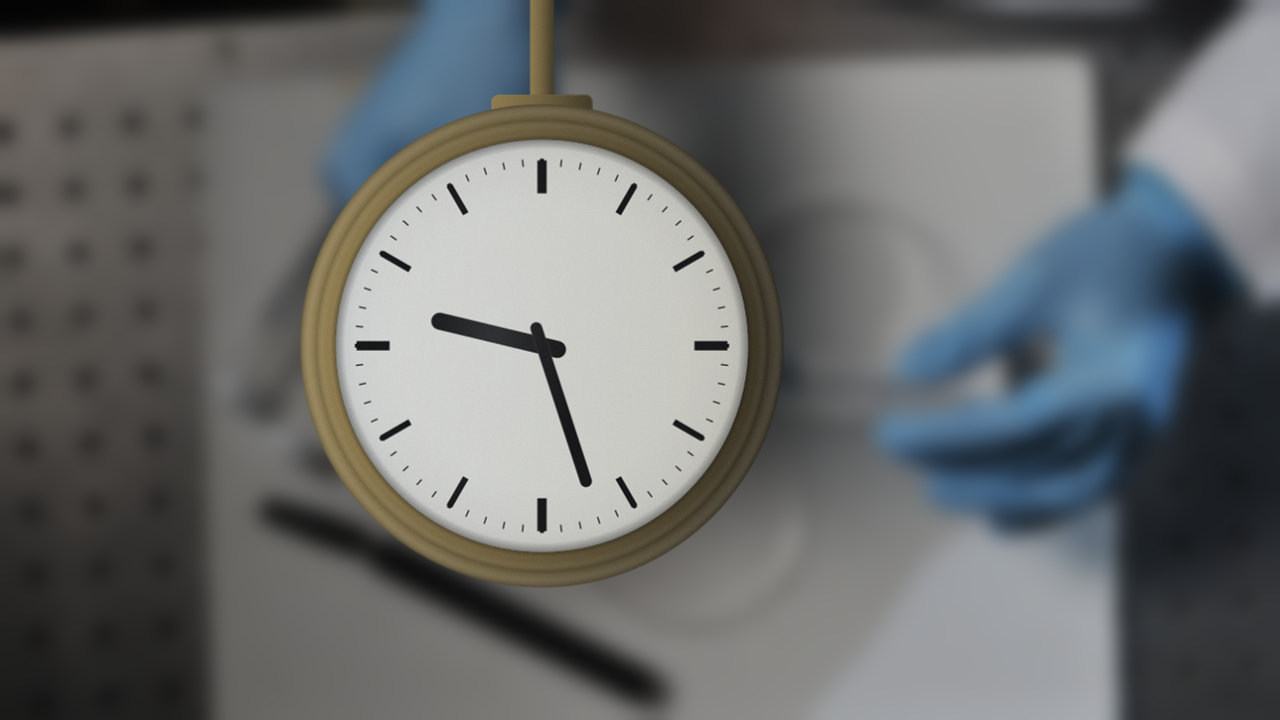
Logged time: 9.27
